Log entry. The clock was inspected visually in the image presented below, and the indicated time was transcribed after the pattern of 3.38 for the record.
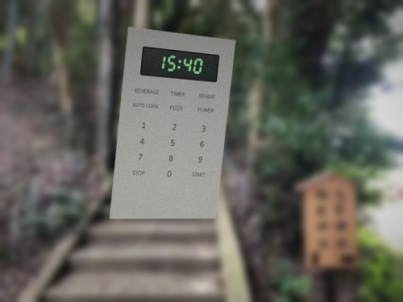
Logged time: 15.40
